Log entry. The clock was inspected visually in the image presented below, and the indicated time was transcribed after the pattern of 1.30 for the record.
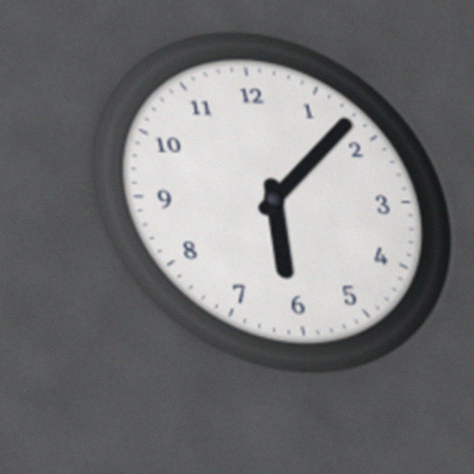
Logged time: 6.08
